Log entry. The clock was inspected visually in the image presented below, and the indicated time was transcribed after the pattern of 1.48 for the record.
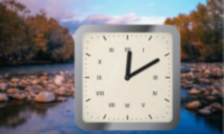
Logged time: 12.10
